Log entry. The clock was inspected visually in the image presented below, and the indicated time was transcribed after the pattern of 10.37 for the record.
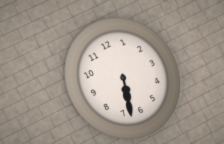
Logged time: 6.33
